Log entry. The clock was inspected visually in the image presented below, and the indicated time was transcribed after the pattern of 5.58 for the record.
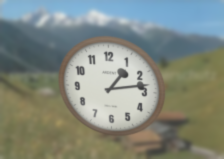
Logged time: 1.13
